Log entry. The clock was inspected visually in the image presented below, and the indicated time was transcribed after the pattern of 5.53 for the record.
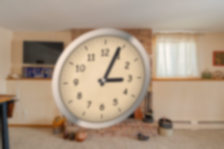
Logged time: 3.04
